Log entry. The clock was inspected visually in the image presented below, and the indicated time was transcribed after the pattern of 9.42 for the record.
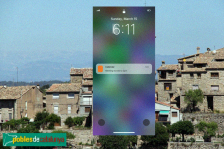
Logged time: 6.11
